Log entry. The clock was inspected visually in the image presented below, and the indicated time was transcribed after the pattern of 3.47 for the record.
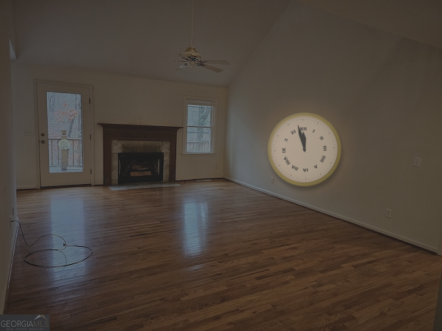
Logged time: 11.58
